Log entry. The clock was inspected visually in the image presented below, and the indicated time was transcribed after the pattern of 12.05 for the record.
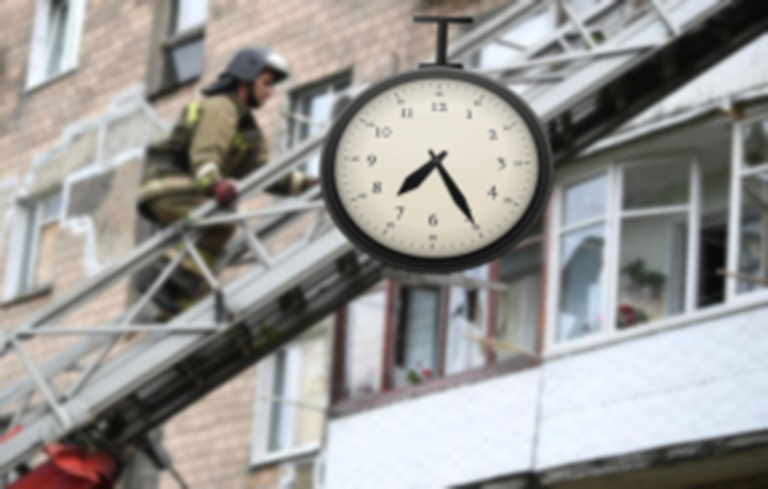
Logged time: 7.25
